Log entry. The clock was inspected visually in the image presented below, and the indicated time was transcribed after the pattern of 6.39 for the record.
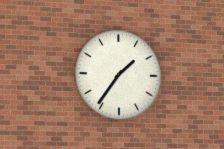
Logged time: 1.36
